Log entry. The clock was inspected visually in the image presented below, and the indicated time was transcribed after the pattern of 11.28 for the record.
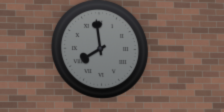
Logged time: 7.59
